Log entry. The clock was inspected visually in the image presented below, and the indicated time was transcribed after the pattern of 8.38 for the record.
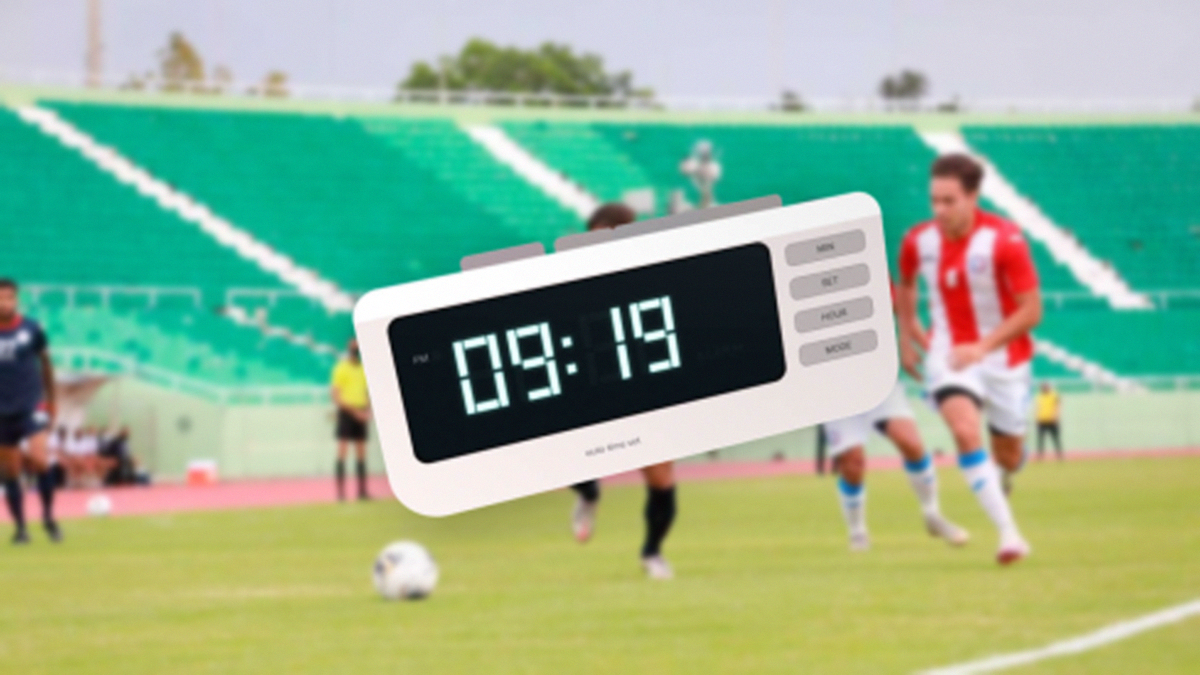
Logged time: 9.19
